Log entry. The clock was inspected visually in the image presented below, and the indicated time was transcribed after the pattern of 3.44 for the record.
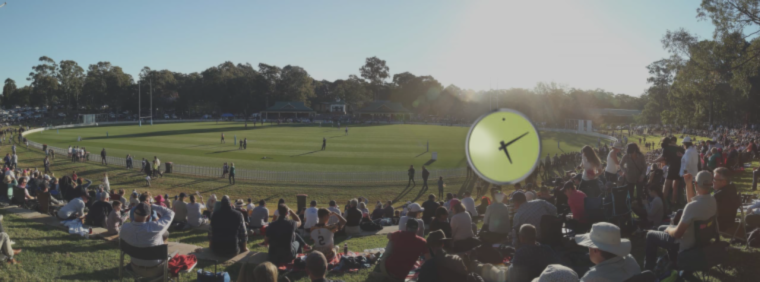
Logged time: 5.10
